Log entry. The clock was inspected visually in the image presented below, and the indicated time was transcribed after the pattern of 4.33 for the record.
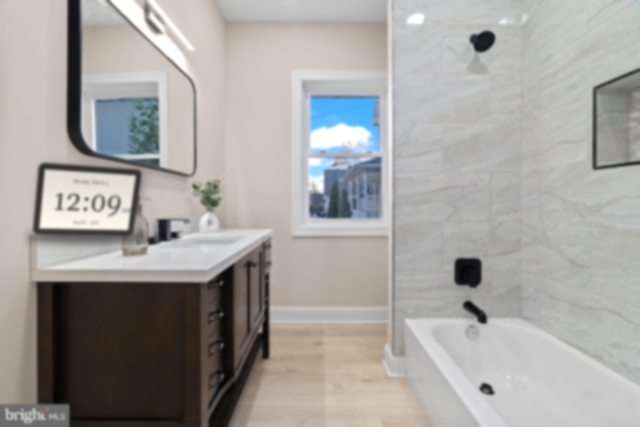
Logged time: 12.09
